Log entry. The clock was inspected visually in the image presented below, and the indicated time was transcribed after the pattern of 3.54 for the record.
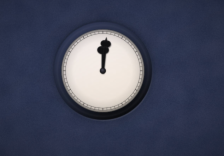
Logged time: 12.01
